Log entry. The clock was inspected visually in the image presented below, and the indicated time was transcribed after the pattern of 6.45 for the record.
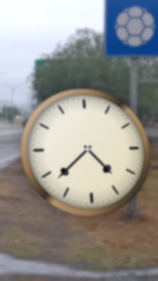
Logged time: 4.38
